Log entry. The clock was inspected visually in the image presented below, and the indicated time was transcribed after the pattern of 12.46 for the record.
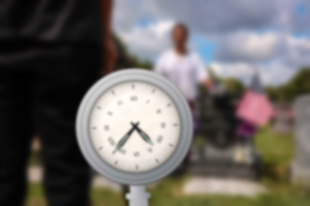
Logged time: 4.37
